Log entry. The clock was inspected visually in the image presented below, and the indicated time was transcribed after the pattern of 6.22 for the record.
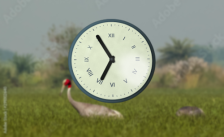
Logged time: 6.55
